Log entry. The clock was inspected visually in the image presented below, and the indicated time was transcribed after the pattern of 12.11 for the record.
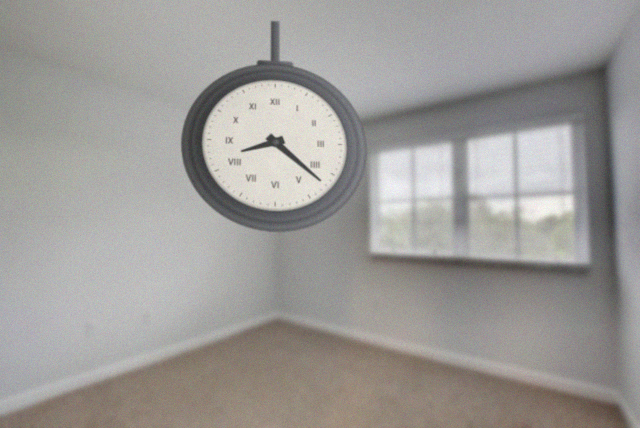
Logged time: 8.22
